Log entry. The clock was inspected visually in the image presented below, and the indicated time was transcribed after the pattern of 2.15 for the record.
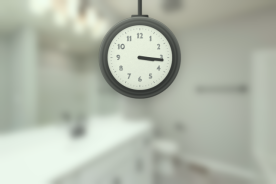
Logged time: 3.16
